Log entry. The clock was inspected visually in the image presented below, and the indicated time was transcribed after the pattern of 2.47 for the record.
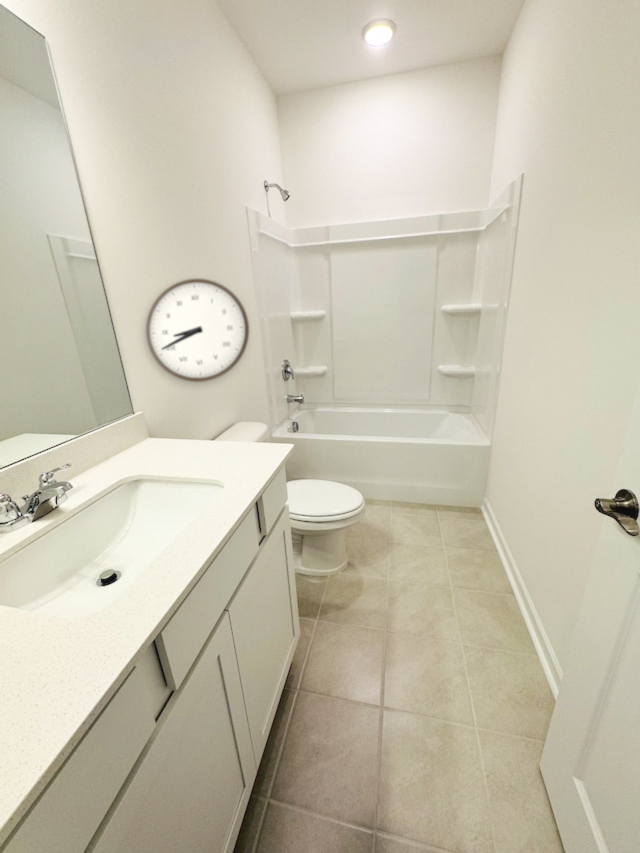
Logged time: 8.41
